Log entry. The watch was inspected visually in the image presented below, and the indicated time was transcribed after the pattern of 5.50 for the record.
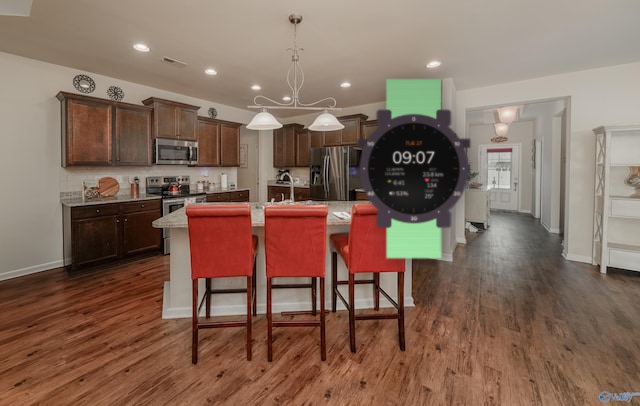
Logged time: 9.07
